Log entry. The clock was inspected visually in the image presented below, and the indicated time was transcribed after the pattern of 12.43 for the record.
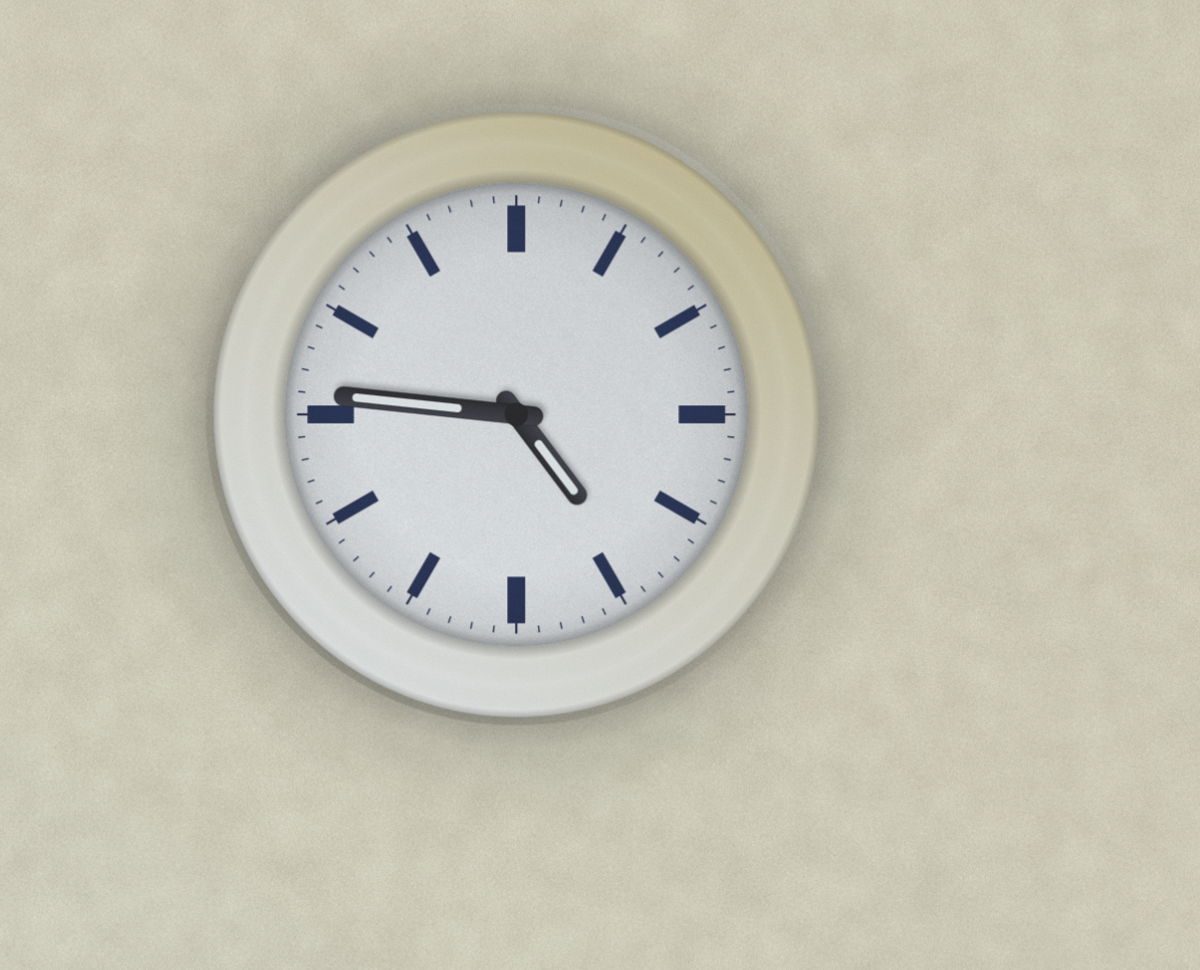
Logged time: 4.46
